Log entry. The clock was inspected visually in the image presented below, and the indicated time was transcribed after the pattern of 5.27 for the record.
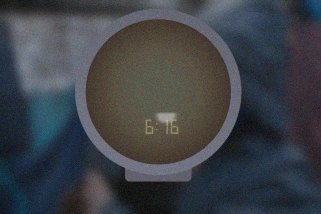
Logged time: 6.16
